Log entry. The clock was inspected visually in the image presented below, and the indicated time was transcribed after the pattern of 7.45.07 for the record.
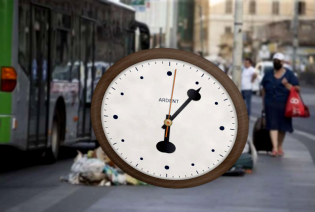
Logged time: 6.06.01
